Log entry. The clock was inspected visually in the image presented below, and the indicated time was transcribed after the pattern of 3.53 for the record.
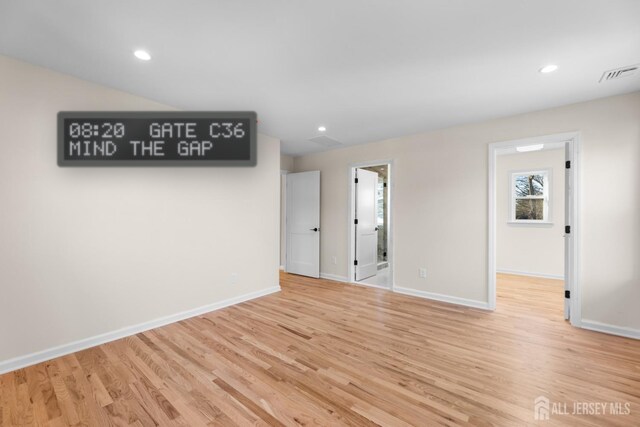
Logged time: 8.20
